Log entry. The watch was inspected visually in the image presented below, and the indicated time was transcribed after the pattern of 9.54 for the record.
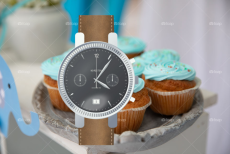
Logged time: 4.06
